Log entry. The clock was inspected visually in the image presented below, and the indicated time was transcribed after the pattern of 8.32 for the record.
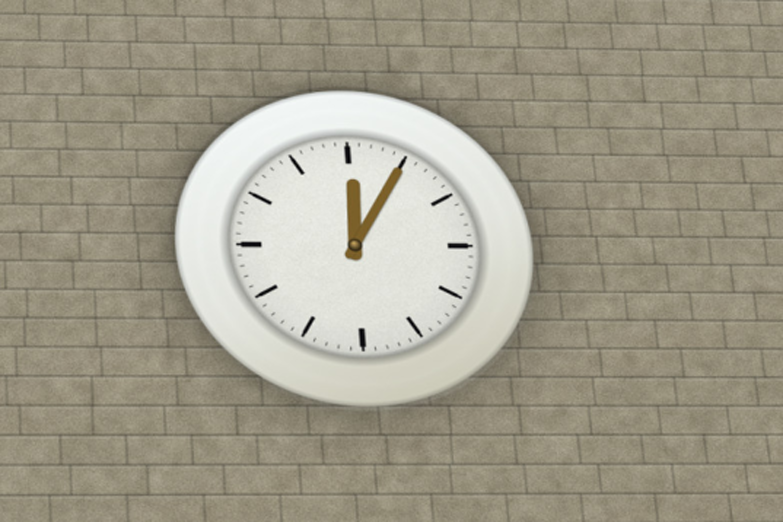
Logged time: 12.05
